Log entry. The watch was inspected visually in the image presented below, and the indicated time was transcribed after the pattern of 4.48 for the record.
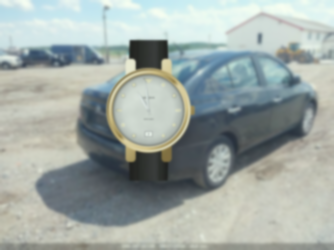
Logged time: 10.59
